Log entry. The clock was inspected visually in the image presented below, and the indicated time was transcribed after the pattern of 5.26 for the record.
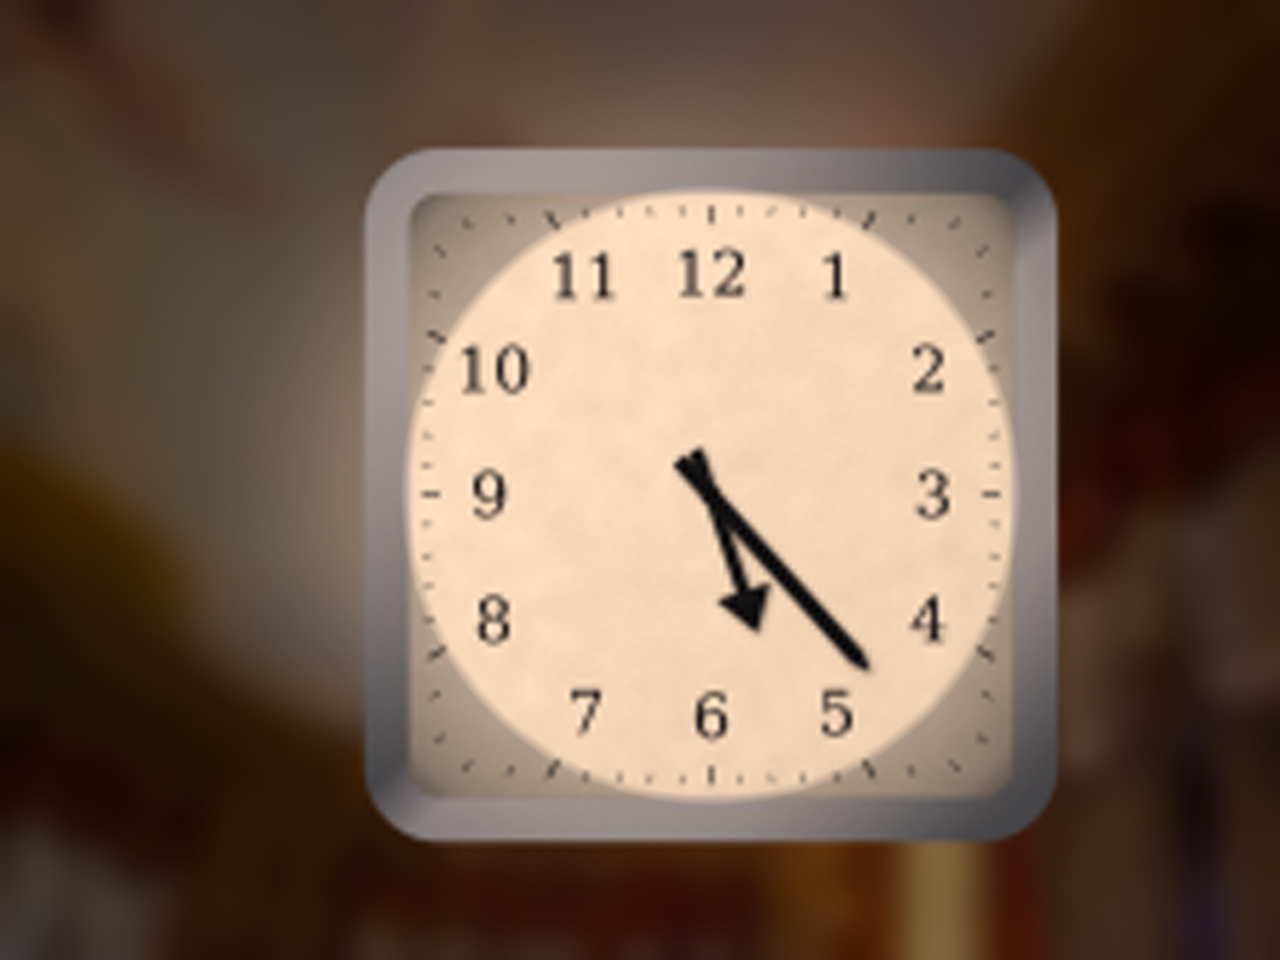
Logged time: 5.23
